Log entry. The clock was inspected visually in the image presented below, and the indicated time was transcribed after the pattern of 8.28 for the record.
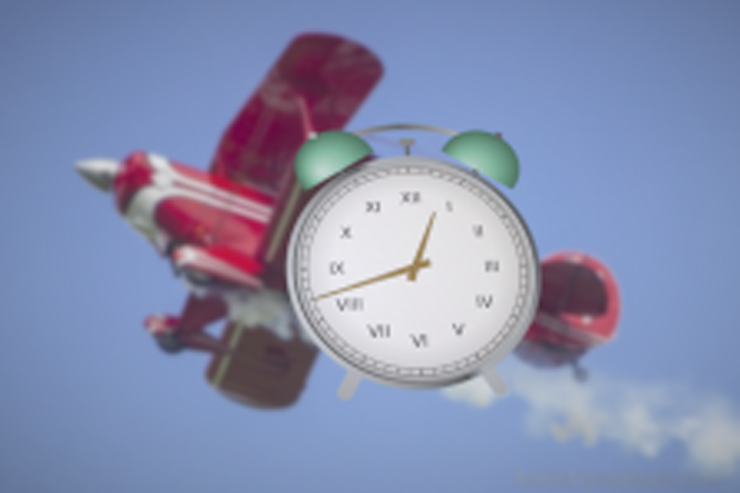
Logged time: 12.42
